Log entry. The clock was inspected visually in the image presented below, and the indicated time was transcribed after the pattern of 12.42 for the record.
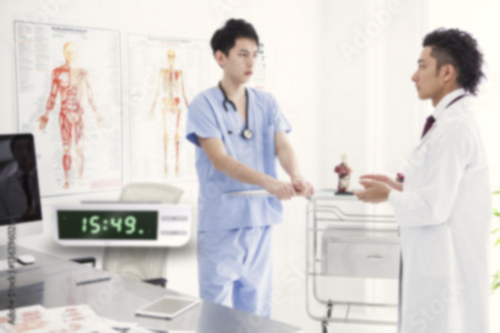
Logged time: 15.49
